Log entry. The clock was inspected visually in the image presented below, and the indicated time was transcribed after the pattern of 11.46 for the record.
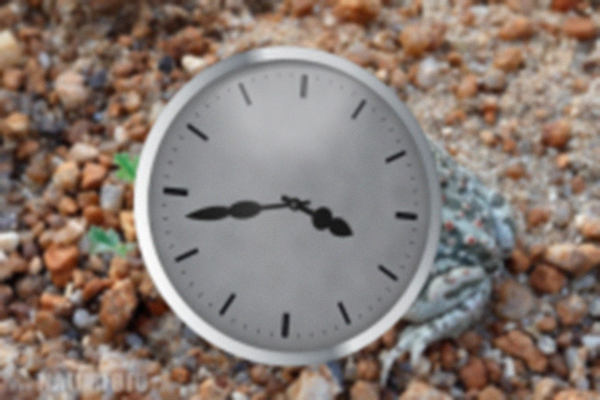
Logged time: 3.43
